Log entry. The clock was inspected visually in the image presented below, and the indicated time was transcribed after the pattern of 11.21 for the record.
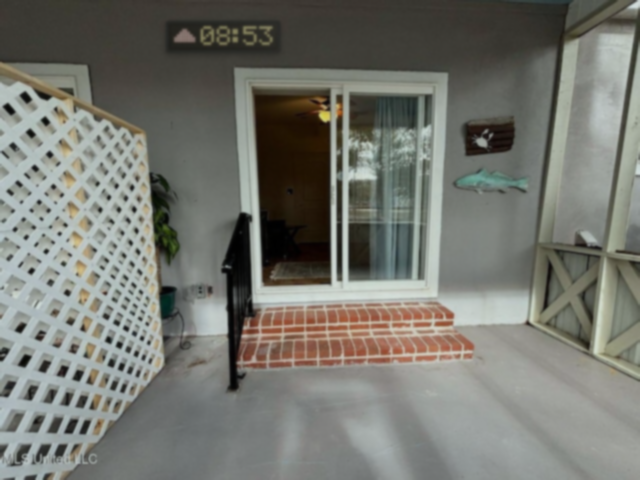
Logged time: 8.53
